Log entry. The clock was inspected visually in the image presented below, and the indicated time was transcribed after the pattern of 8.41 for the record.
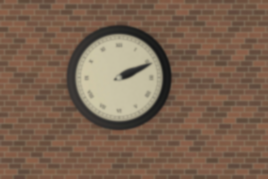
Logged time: 2.11
